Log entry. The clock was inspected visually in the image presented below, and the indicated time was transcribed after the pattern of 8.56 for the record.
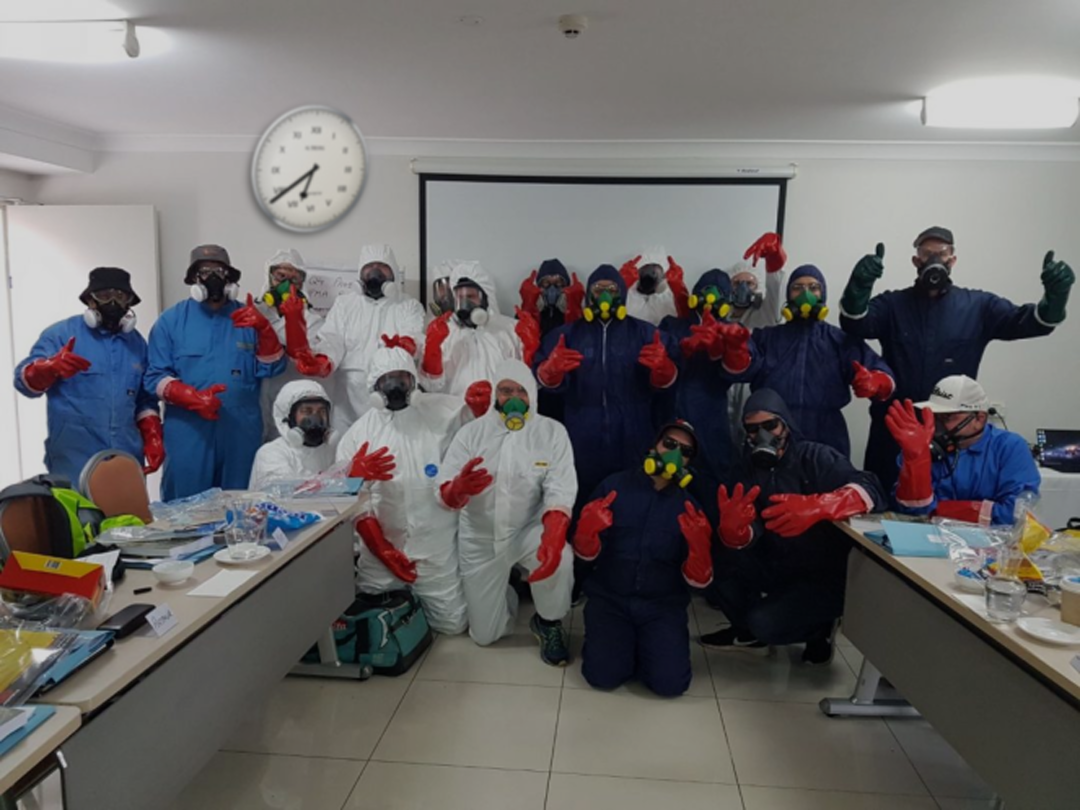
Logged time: 6.39
